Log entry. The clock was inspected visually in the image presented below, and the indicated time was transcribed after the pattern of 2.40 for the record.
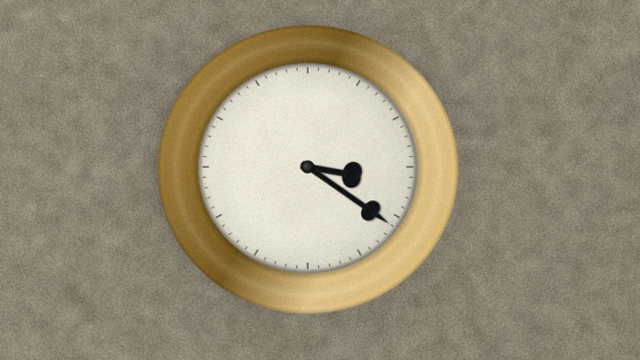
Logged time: 3.21
